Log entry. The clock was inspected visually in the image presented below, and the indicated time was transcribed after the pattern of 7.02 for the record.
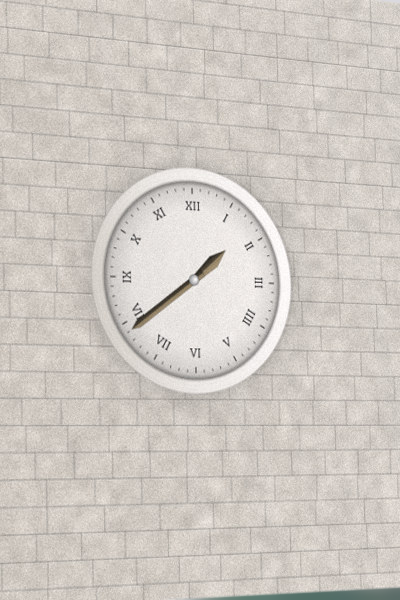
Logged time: 1.39
